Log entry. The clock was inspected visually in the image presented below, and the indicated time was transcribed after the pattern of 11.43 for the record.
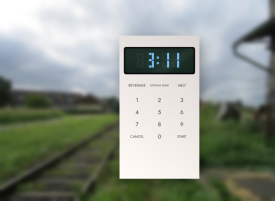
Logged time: 3.11
